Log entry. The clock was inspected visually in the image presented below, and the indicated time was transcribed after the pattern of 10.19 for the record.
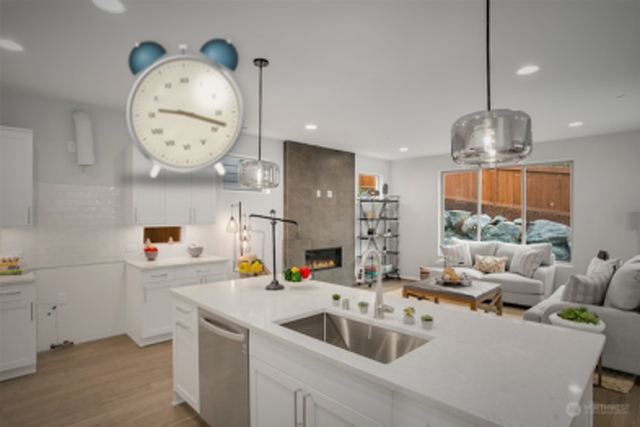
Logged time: 9.18
